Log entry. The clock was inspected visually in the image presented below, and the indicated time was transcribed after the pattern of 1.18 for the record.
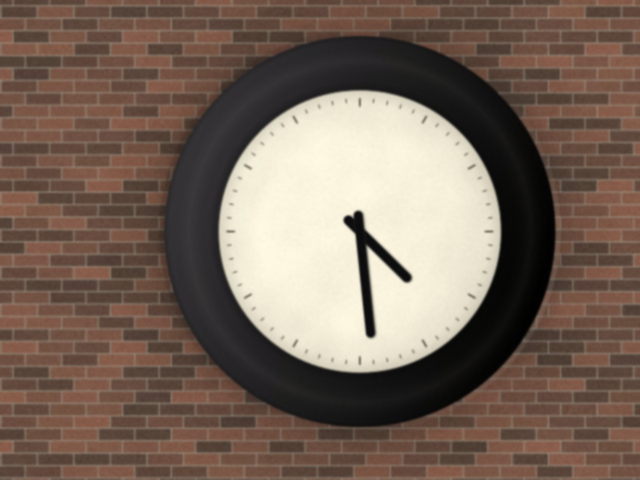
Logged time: 4.29
